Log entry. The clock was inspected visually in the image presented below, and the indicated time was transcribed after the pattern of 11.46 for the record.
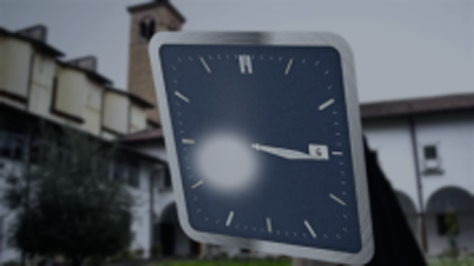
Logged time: 3.16
